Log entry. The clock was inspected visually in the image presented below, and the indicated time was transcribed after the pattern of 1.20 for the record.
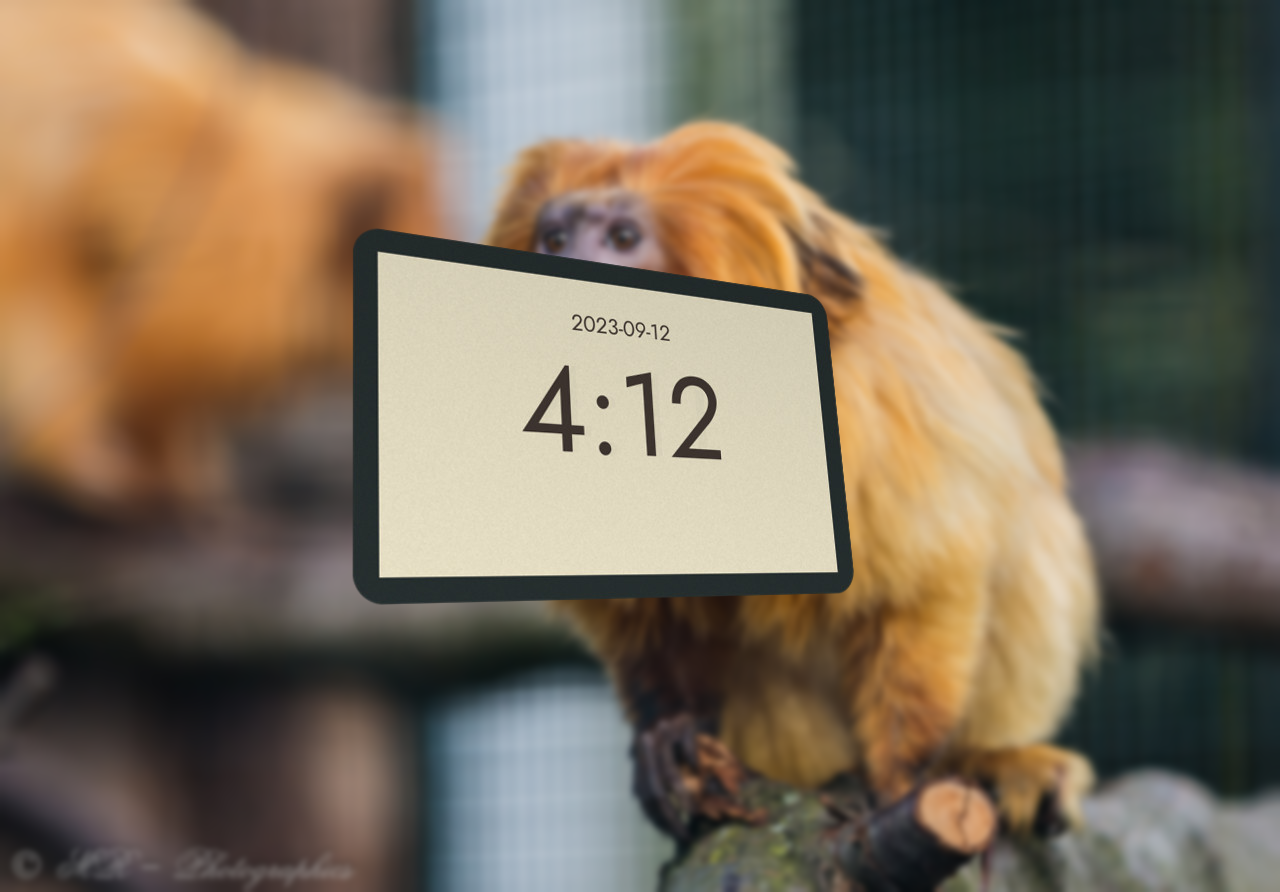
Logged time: 4.12
